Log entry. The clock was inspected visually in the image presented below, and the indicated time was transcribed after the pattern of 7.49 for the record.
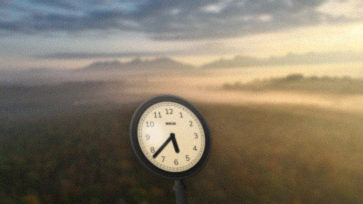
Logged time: 5.38
